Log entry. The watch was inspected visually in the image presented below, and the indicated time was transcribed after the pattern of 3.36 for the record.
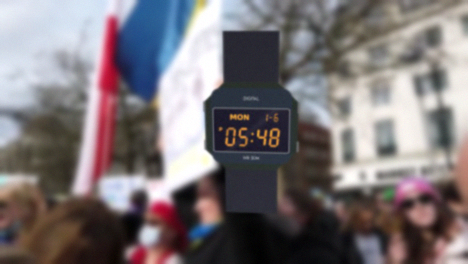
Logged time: 5.48
